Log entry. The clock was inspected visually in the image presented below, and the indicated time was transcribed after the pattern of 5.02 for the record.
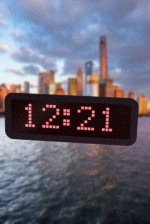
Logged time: 12.21
